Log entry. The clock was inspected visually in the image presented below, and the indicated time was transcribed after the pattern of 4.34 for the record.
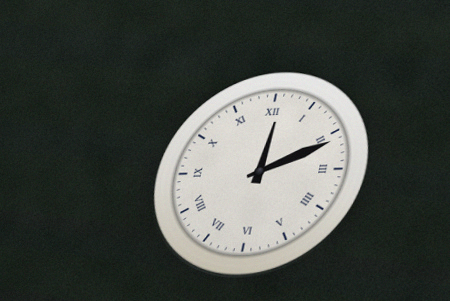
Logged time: 12.11
